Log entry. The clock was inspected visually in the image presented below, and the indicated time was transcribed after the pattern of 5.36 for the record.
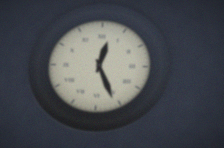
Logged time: 12.26
